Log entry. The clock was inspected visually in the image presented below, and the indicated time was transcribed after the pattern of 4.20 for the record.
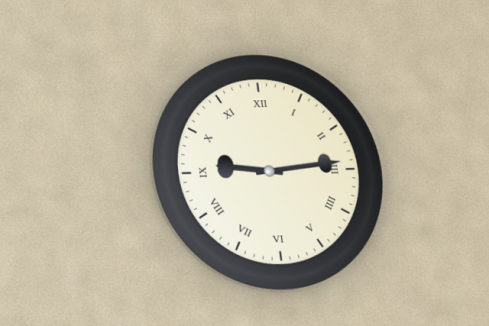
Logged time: 9.14
